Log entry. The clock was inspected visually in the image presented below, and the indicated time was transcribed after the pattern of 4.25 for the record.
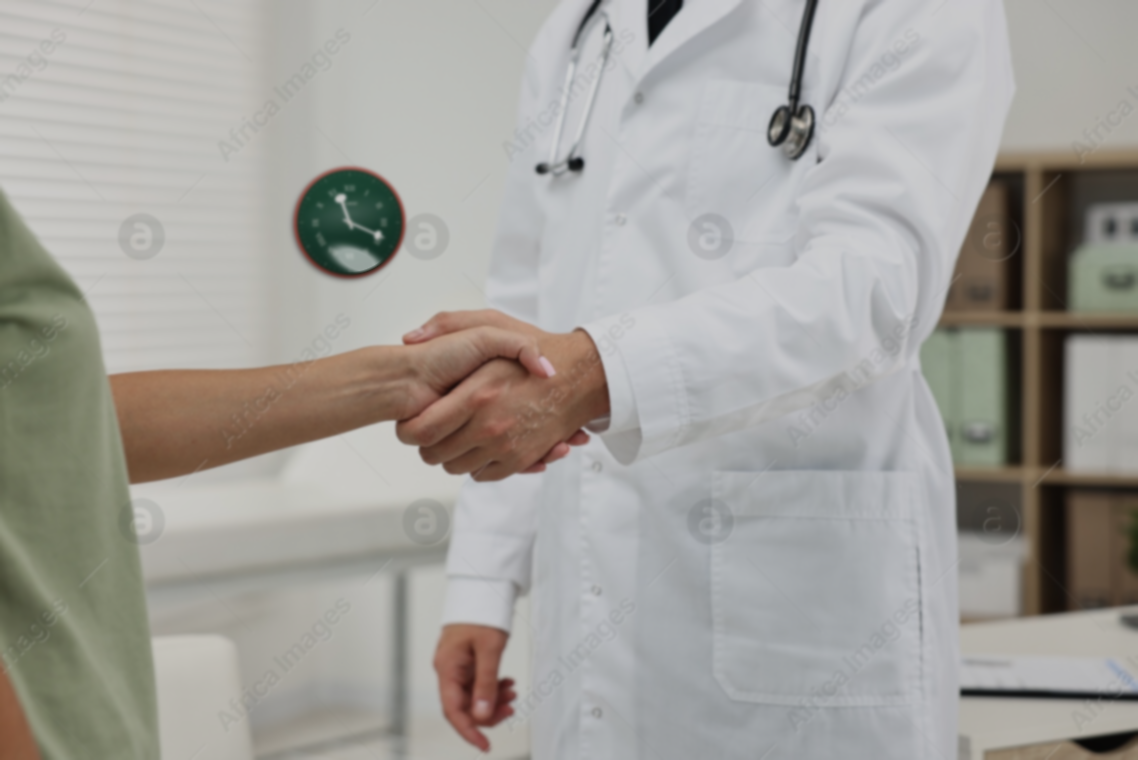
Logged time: 11.19
